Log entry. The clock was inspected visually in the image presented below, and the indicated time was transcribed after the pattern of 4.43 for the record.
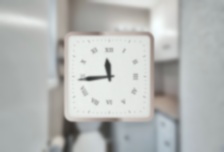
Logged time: 11.44
